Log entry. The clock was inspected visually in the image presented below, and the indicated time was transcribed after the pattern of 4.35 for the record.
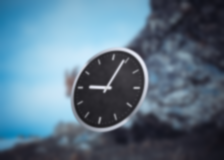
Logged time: 9.04
